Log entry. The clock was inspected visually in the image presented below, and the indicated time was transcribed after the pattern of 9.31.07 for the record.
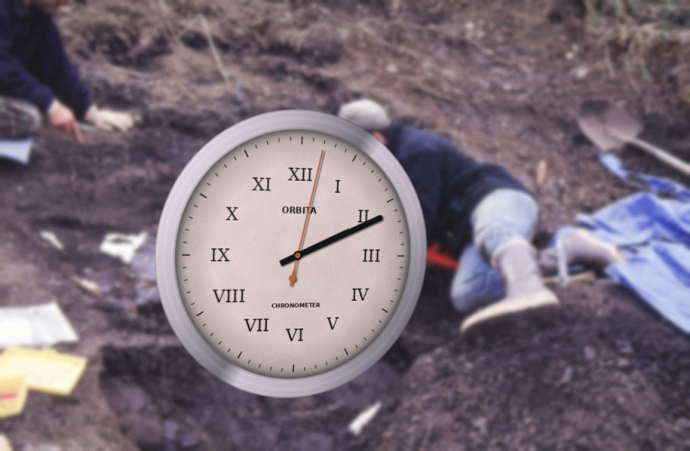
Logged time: 2.11.02
